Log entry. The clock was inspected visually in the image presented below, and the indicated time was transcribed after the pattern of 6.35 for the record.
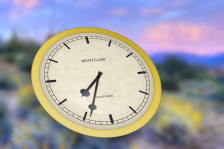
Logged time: 7.34
